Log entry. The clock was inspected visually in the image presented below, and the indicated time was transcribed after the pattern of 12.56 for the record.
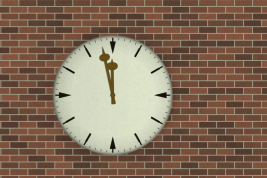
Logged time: 11.58
